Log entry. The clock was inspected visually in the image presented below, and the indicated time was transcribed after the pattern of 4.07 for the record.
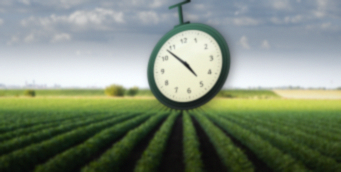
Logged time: 4.53
